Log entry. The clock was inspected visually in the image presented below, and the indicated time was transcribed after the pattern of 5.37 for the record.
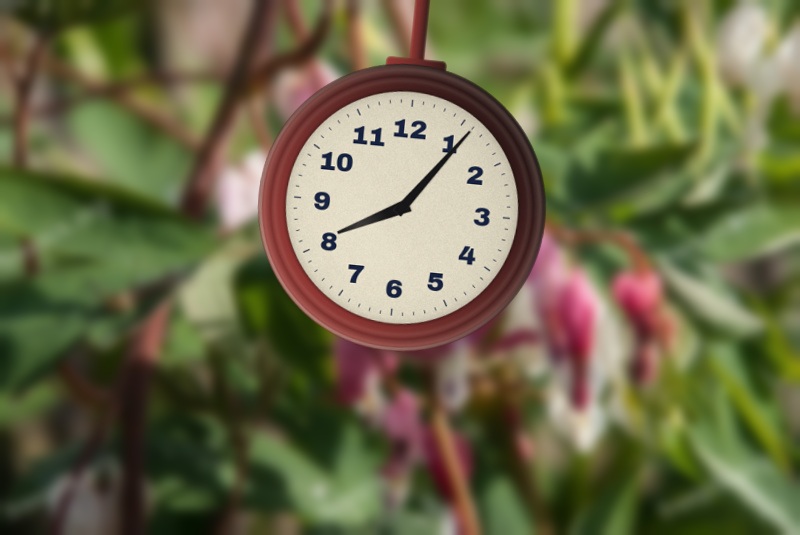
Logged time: 8.06
